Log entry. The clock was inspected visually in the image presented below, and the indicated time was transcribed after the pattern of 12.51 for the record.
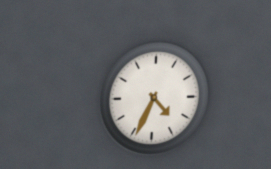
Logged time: 4.34
